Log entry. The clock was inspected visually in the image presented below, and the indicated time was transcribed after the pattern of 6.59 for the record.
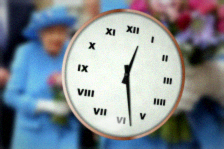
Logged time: 12.28
